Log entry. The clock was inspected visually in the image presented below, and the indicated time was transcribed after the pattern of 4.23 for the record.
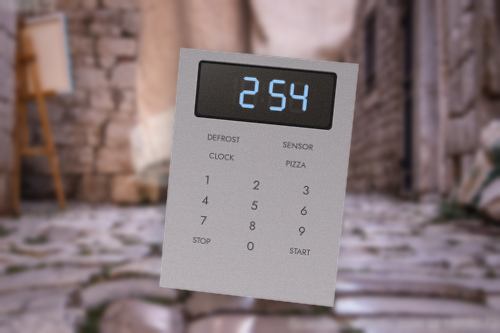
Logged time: 2.54
